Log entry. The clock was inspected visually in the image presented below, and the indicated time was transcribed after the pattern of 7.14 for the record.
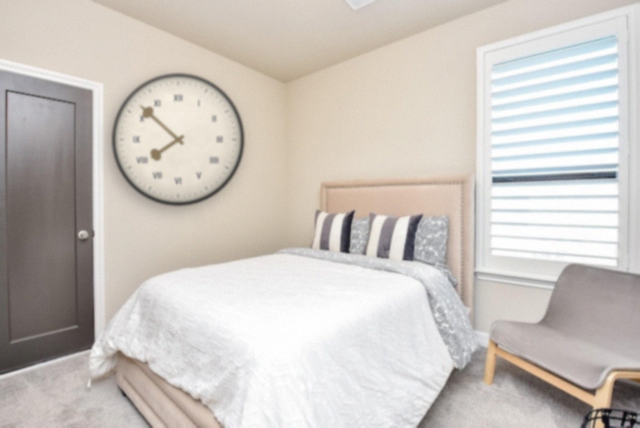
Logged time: 7.52
